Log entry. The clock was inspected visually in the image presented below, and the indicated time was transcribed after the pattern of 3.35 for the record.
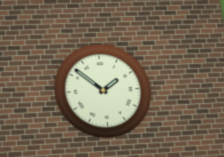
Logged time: 1.52
